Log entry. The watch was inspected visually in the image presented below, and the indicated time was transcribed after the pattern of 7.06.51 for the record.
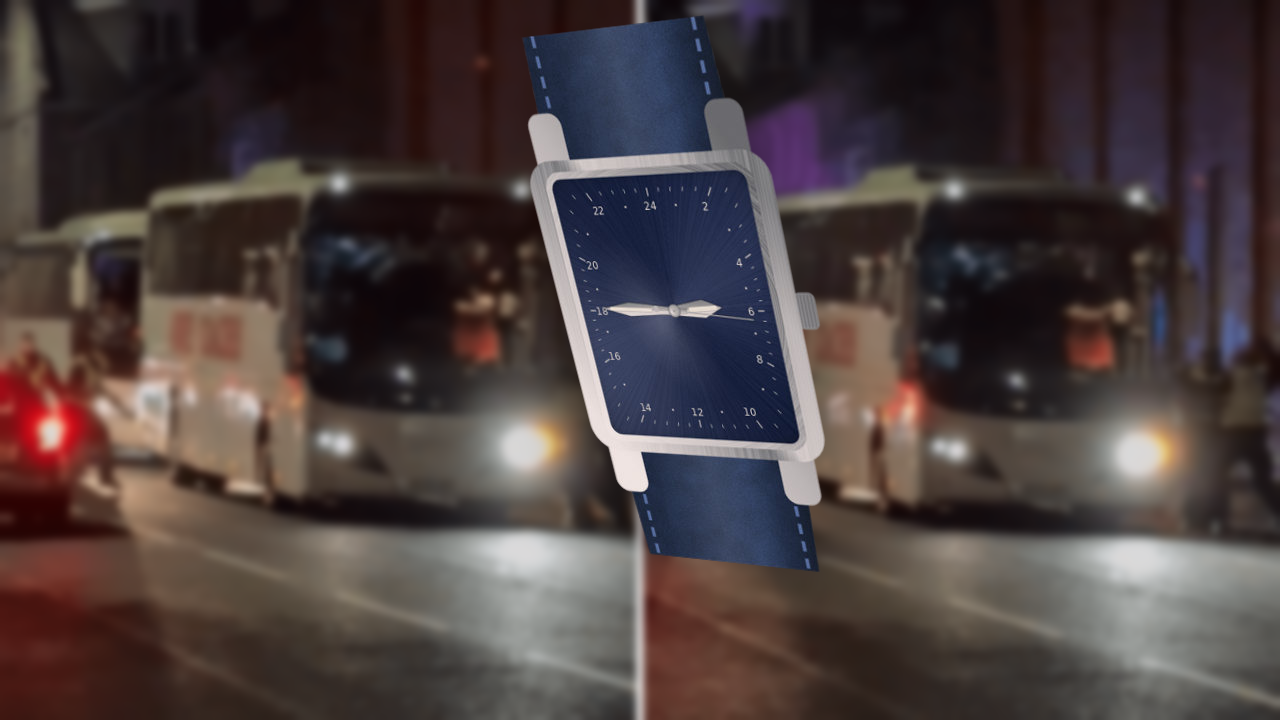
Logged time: 5.45.16
